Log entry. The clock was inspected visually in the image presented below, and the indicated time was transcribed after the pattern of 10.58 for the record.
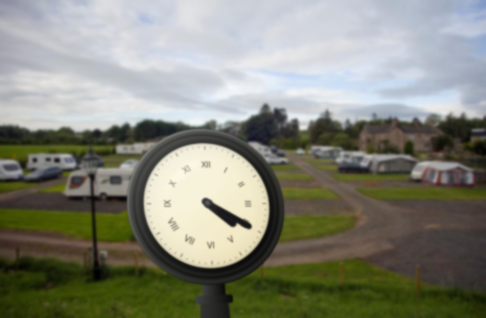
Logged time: 4.20
